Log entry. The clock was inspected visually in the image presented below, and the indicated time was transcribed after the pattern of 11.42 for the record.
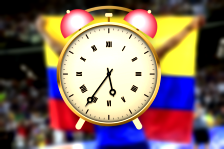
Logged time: 5.36
